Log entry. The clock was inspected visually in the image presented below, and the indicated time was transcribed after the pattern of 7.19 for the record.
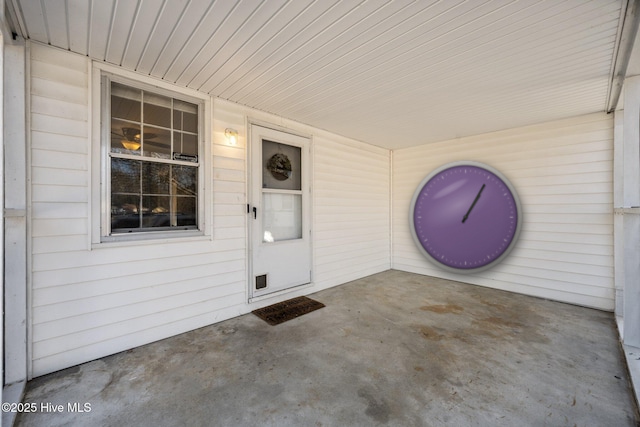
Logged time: 1.05
